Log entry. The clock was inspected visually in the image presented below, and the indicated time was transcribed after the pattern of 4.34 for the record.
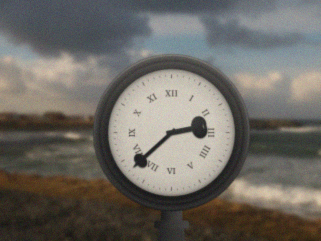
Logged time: 2.38
